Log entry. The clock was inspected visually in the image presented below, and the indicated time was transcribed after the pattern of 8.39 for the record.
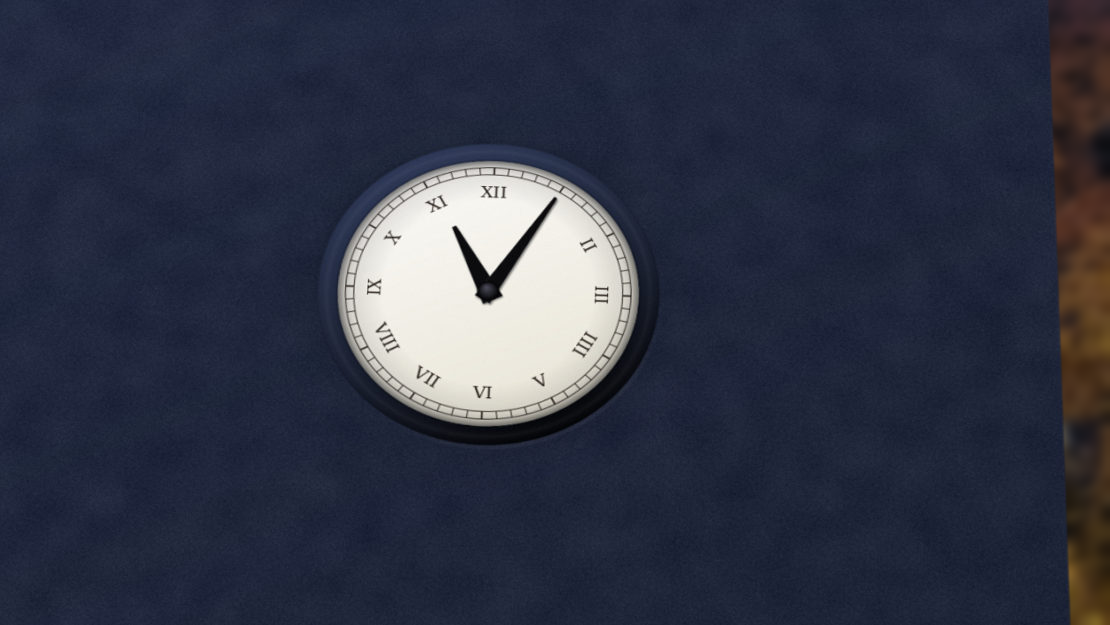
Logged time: 11.05
